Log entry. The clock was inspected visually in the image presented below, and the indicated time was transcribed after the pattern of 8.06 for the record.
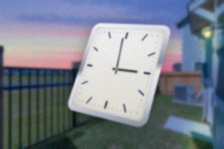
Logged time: 2.59
